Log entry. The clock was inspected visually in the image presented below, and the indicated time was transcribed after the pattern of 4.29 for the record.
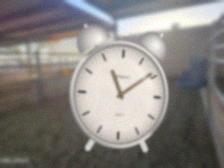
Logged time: 11.09
